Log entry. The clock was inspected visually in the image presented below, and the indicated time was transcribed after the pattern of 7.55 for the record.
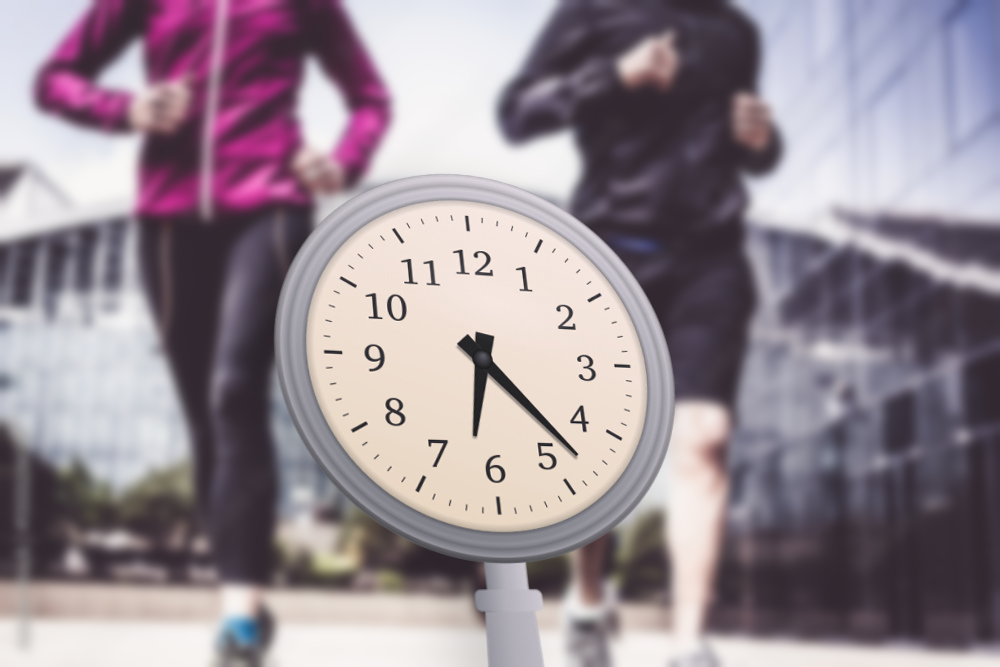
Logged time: 6.23
